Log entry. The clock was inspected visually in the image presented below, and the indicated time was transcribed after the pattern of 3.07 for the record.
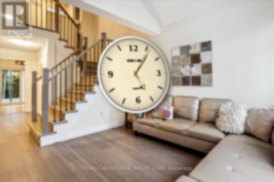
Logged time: 5.06
